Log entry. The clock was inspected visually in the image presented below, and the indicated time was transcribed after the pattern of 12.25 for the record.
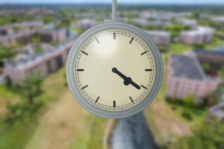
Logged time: 4.21
